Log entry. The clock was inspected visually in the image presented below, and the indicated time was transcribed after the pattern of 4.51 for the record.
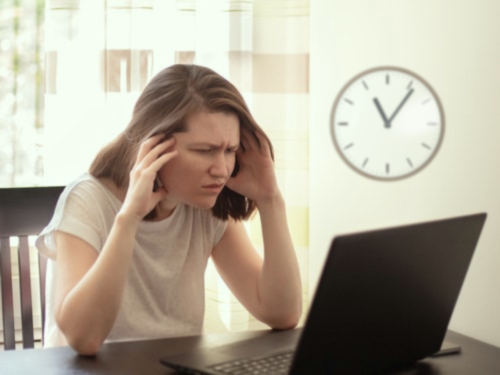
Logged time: 11.06
